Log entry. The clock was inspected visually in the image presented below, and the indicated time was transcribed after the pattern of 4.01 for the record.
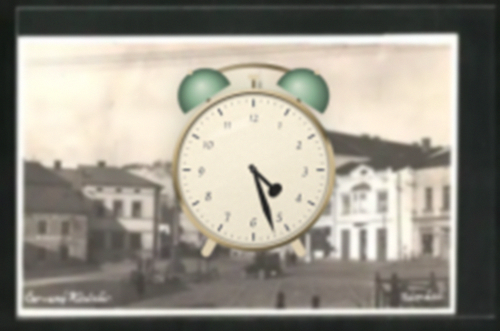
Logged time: 4.27
